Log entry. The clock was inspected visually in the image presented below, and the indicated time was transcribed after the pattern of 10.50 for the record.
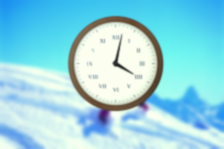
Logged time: 4.02
